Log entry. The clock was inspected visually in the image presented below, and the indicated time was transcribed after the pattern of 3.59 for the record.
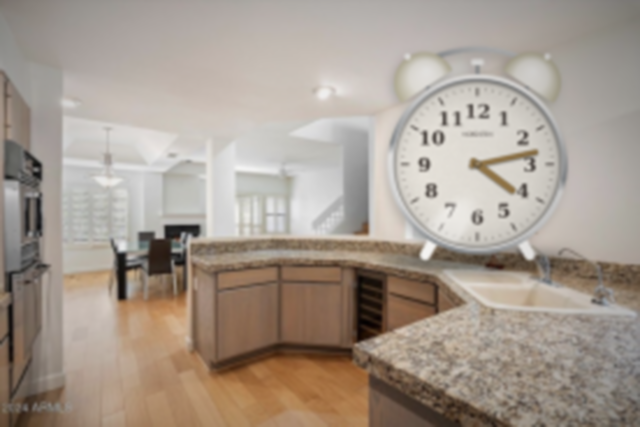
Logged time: 4.13
